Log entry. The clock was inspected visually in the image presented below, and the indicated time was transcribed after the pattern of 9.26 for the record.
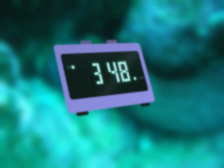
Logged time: 3.48
